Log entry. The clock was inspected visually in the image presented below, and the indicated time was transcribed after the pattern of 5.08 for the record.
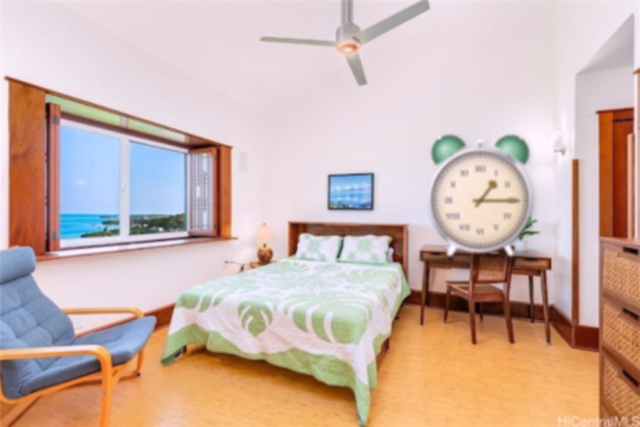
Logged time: 1.15
